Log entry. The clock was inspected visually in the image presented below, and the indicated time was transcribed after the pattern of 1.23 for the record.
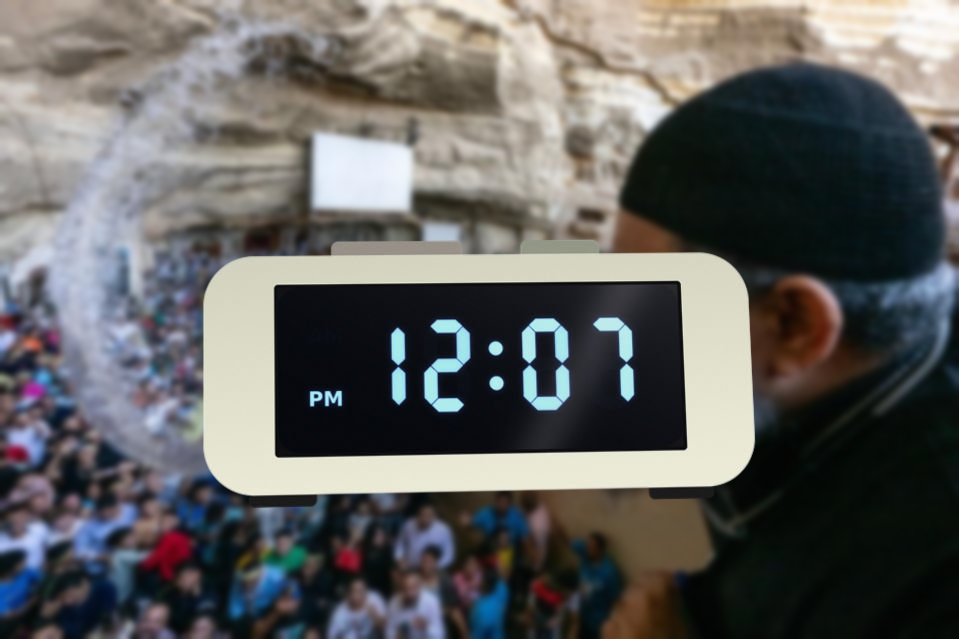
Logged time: 12.07
